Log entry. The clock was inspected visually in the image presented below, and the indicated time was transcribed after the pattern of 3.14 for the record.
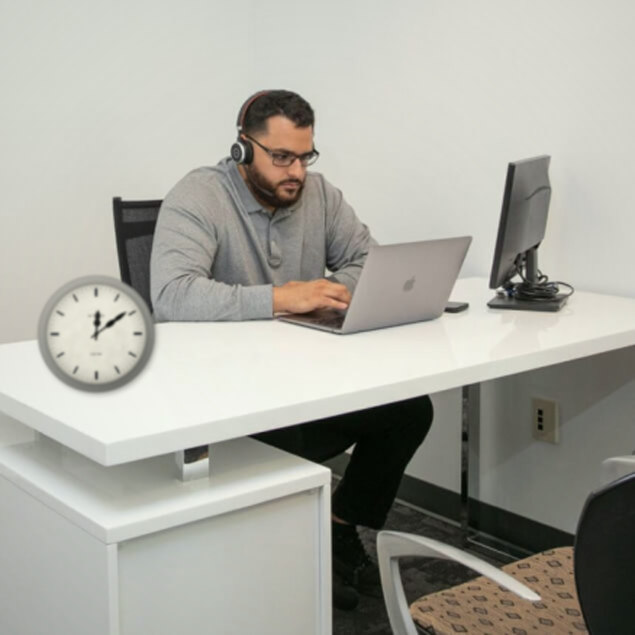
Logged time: 12.09
